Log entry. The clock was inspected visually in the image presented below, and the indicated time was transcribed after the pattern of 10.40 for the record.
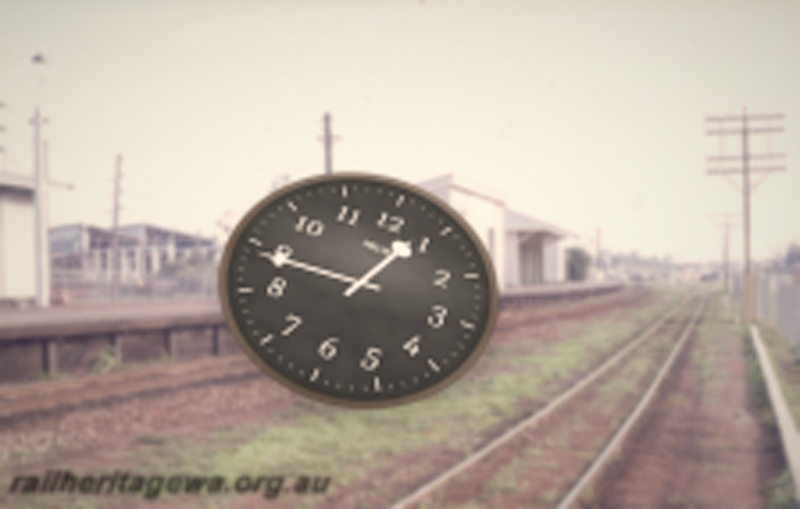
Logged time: 12.44
